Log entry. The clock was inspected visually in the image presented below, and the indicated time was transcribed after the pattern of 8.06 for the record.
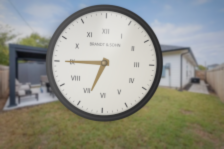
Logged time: 6.45
